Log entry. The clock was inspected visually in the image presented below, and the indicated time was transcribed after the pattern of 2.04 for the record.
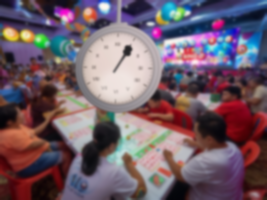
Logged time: 1.05
